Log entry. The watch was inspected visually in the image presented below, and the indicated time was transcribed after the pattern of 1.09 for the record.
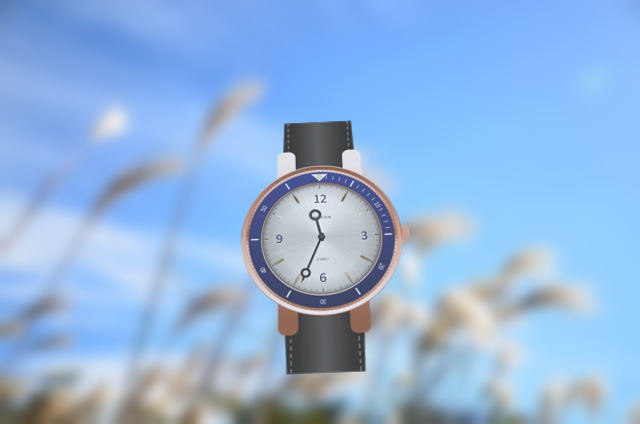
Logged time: 11.34
